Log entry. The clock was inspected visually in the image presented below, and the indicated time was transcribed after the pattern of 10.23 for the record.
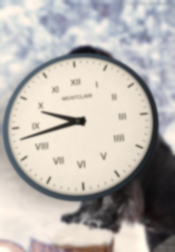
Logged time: 9.43
